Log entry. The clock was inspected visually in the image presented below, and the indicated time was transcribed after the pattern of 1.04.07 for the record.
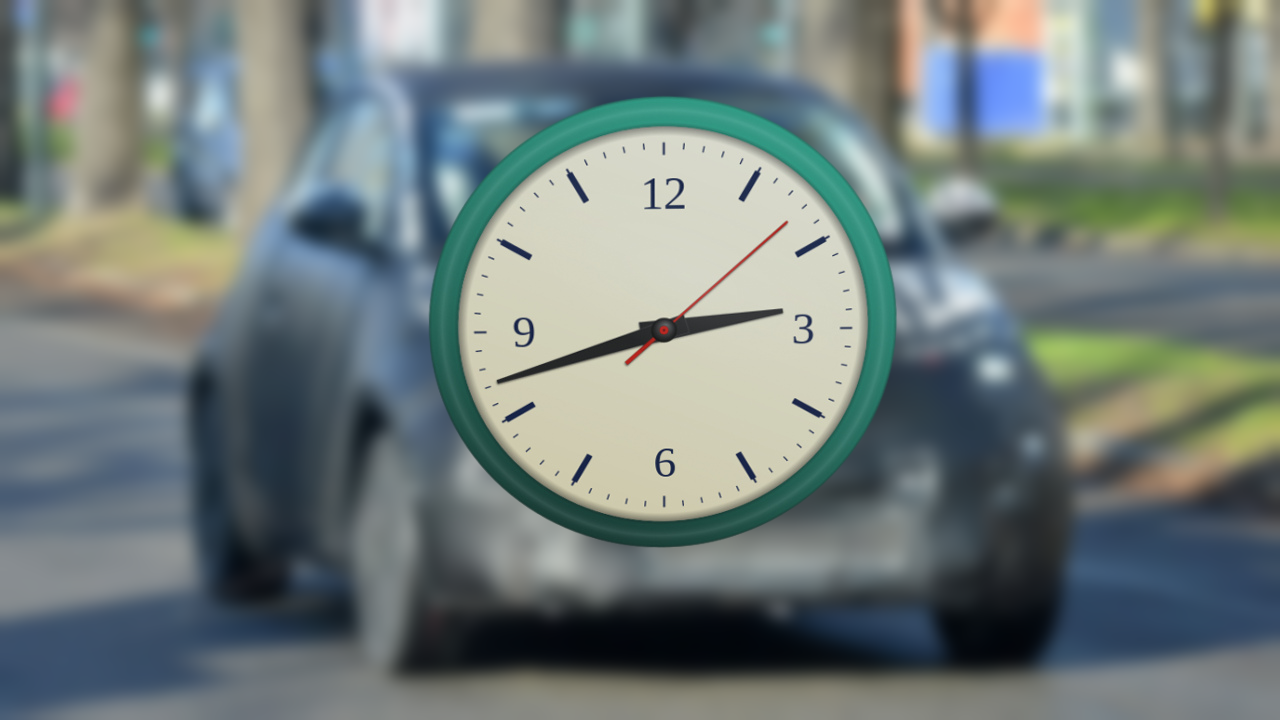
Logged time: 2.42.08
